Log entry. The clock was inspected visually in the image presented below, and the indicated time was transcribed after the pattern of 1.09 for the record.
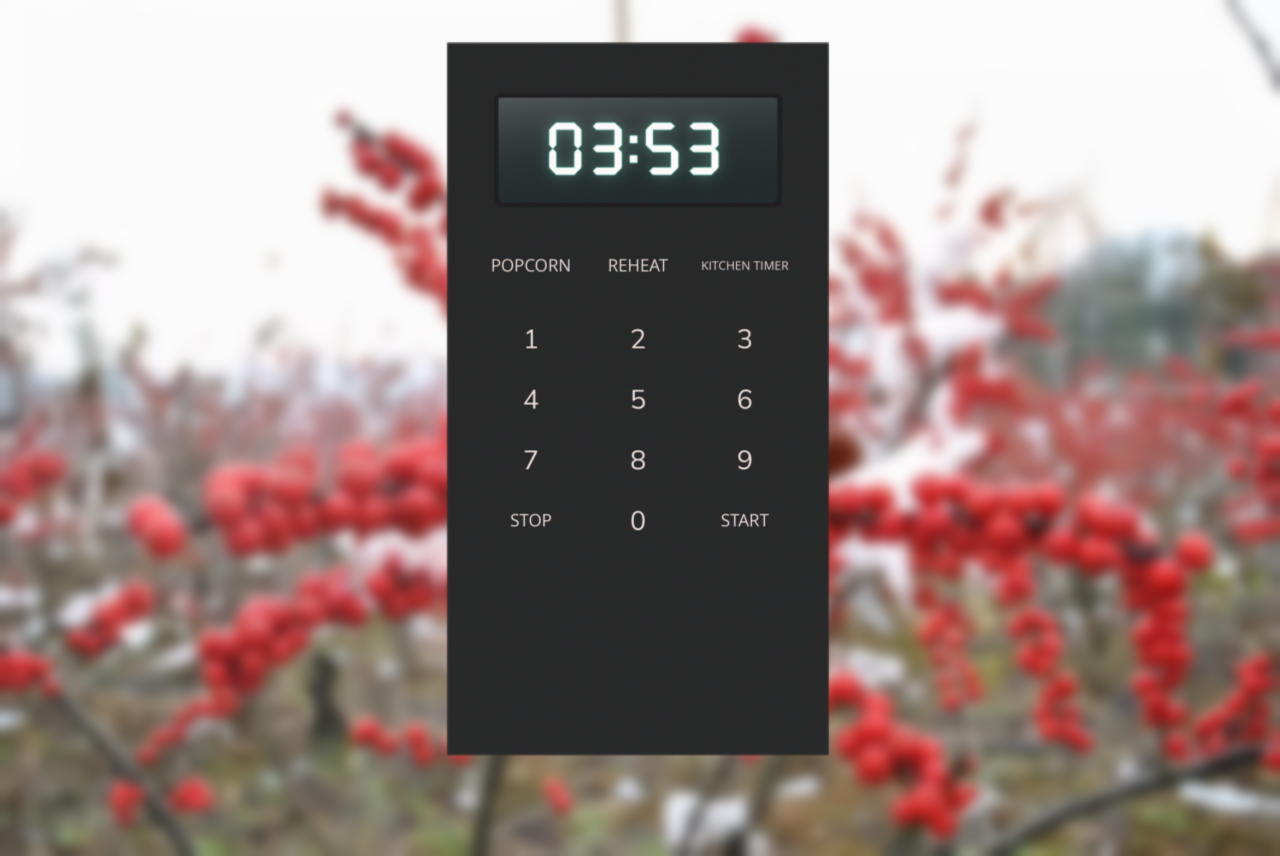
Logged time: 3.53
